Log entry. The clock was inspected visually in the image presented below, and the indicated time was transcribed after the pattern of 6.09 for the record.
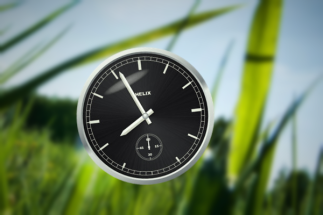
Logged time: 7.56
